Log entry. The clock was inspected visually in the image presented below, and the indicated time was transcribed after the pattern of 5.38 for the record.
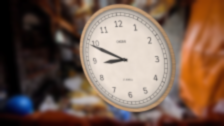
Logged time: 8.49
